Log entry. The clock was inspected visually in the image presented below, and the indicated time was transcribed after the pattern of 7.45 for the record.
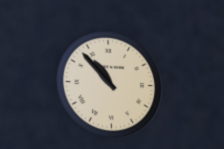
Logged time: 10.53
